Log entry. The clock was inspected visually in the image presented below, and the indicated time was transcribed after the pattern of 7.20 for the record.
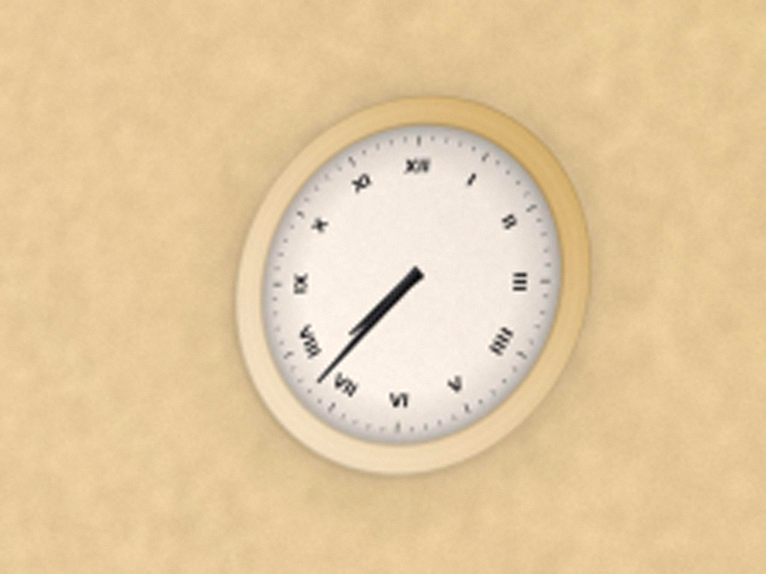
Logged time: 7.37
